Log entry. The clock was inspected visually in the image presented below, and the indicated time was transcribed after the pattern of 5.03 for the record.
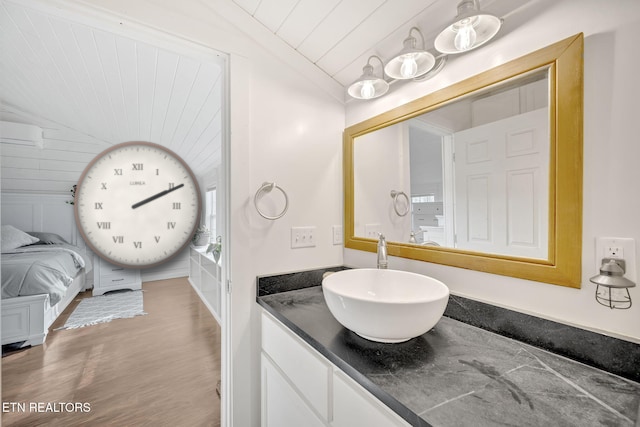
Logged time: 2.11
